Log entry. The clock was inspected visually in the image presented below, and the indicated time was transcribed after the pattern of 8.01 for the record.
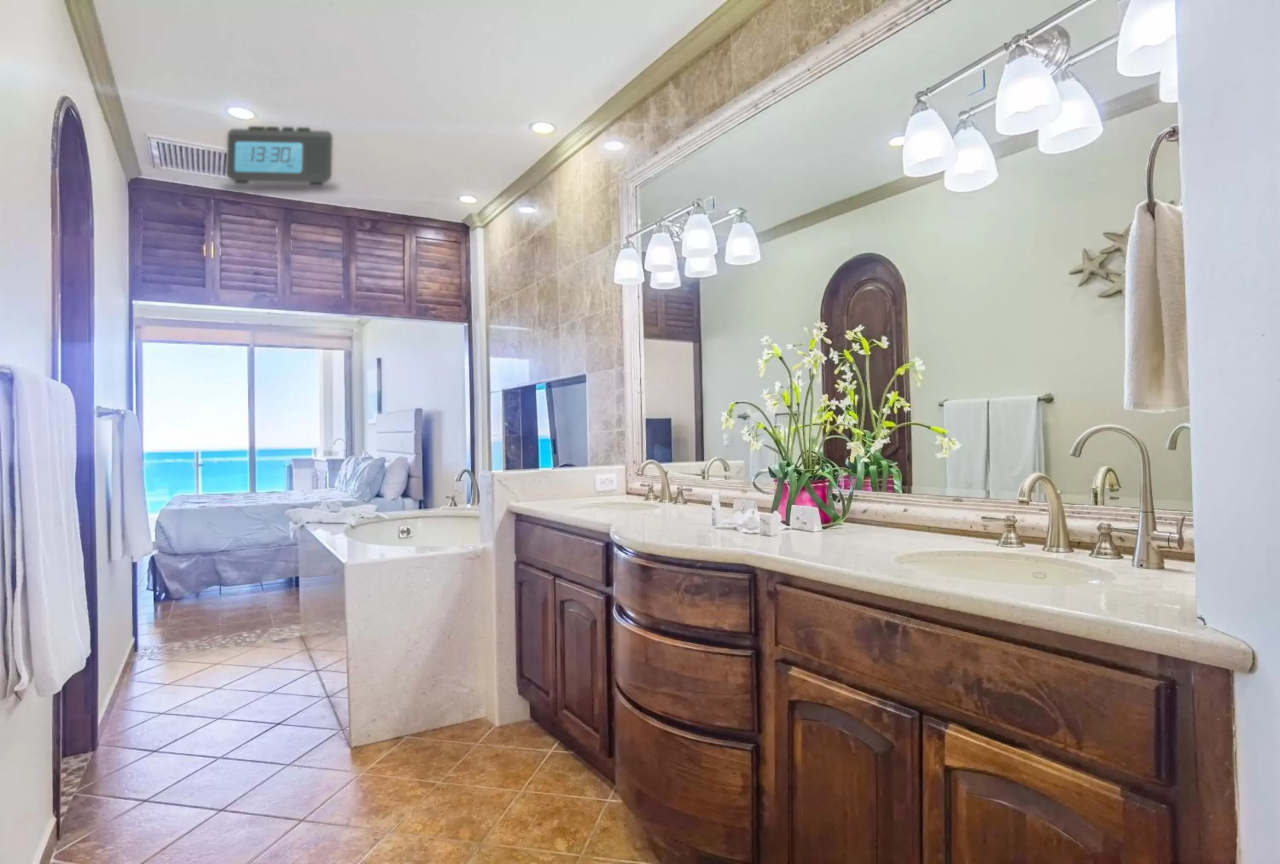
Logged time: 13.30
